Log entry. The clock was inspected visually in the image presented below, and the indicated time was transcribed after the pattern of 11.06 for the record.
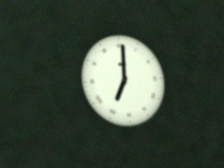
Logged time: 7.01
